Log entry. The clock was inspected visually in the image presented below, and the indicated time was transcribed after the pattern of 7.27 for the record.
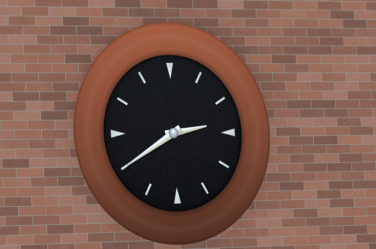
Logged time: 2.40
